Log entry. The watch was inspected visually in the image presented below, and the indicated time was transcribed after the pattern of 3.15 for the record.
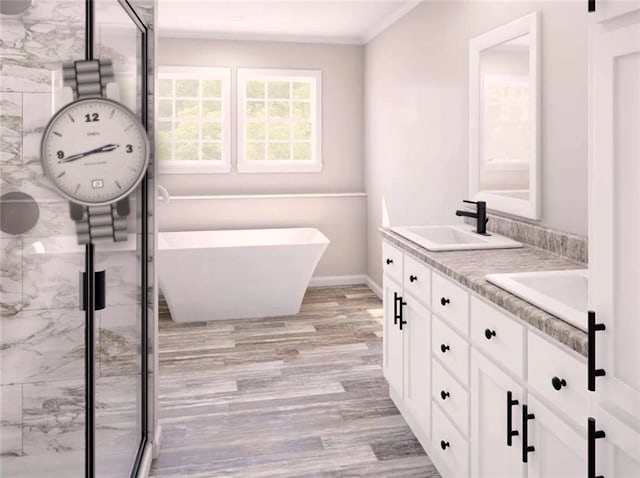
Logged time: 2.43
